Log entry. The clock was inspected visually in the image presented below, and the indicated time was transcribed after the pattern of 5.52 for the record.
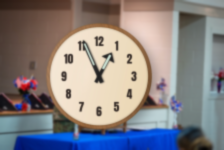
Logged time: 12.56
